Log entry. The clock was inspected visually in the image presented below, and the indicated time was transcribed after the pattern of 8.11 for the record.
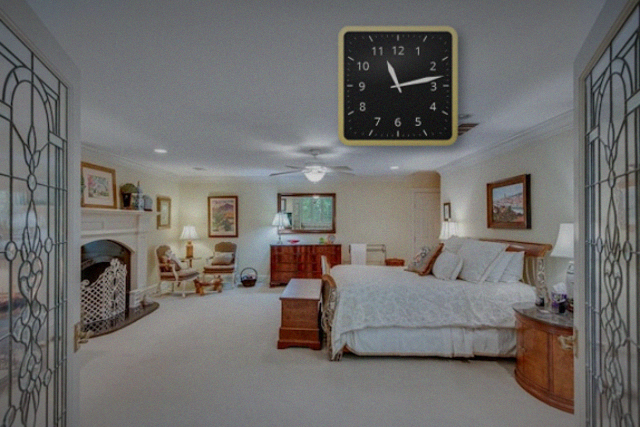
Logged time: 11.13
